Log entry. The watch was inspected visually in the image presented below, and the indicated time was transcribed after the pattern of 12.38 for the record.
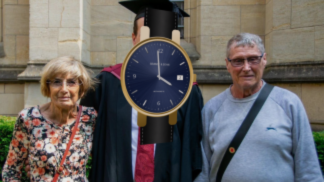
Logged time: 3.59
